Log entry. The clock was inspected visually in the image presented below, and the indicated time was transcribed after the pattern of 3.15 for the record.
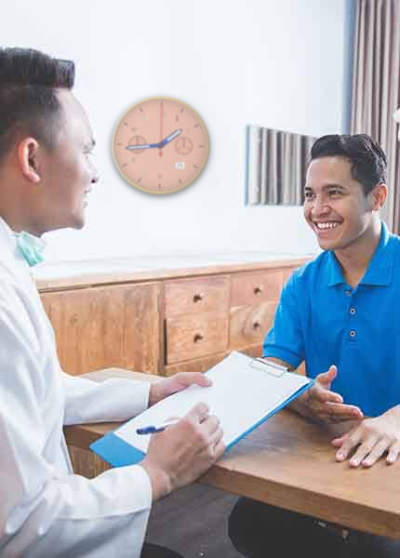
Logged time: 1.44
